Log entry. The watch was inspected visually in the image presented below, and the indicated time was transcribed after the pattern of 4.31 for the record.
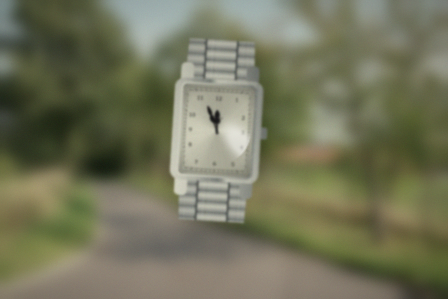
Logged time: 11.56
